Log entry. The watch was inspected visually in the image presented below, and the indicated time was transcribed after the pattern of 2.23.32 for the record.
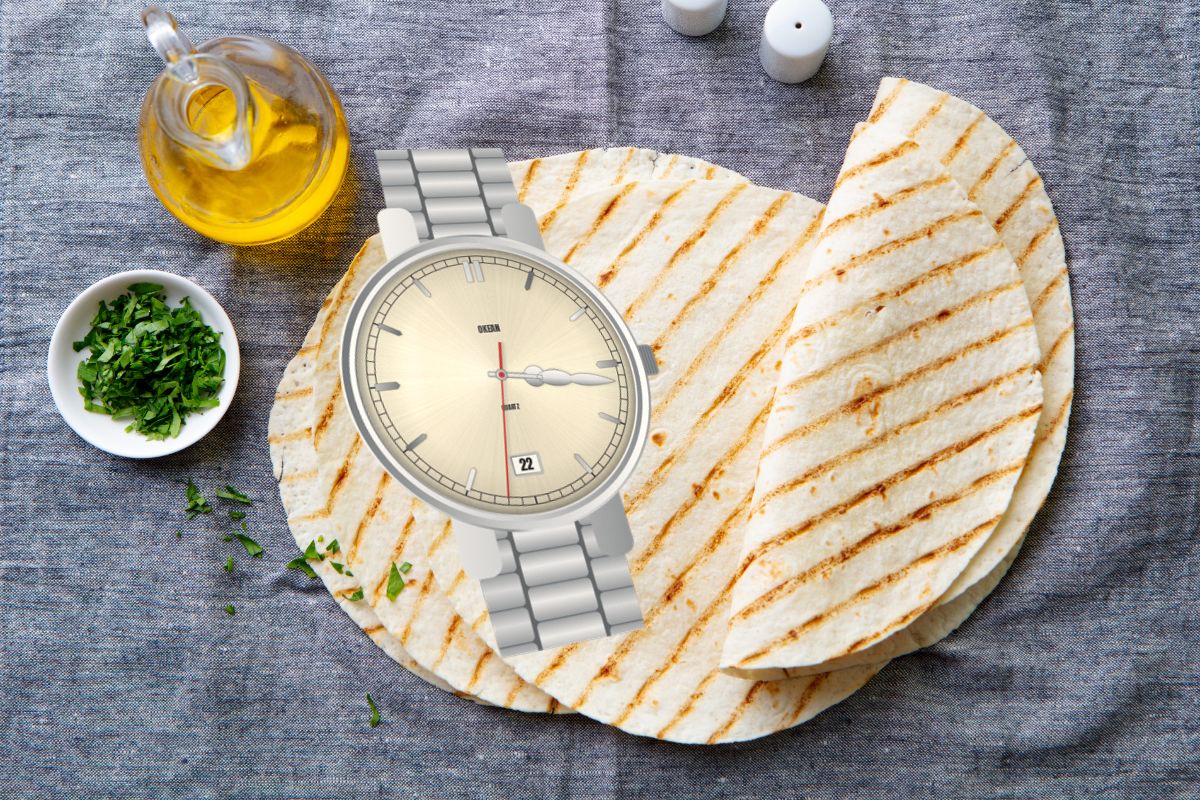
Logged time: 3.16.32
